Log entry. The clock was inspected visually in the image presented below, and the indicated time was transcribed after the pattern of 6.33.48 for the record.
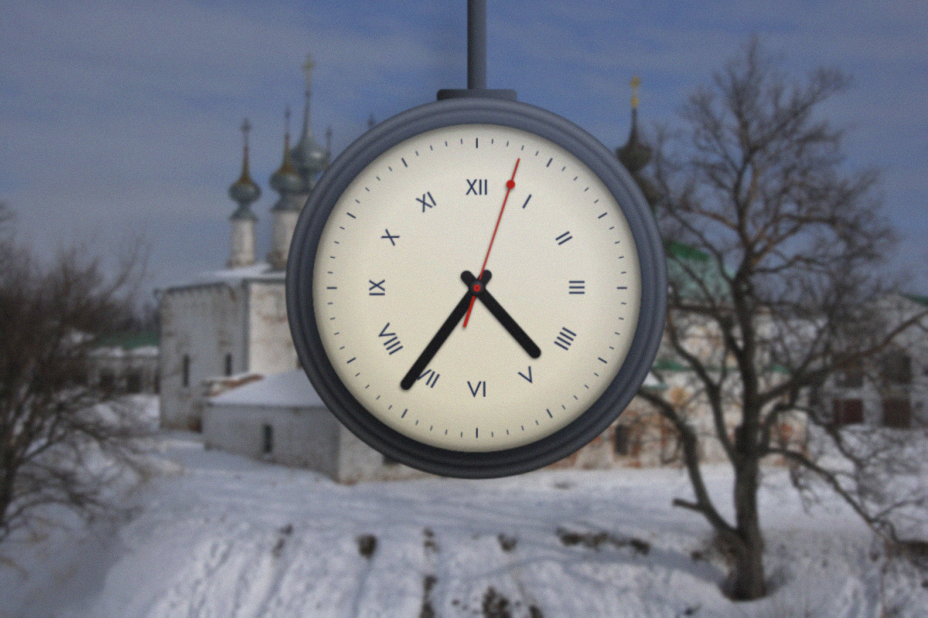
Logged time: 4.36.03
